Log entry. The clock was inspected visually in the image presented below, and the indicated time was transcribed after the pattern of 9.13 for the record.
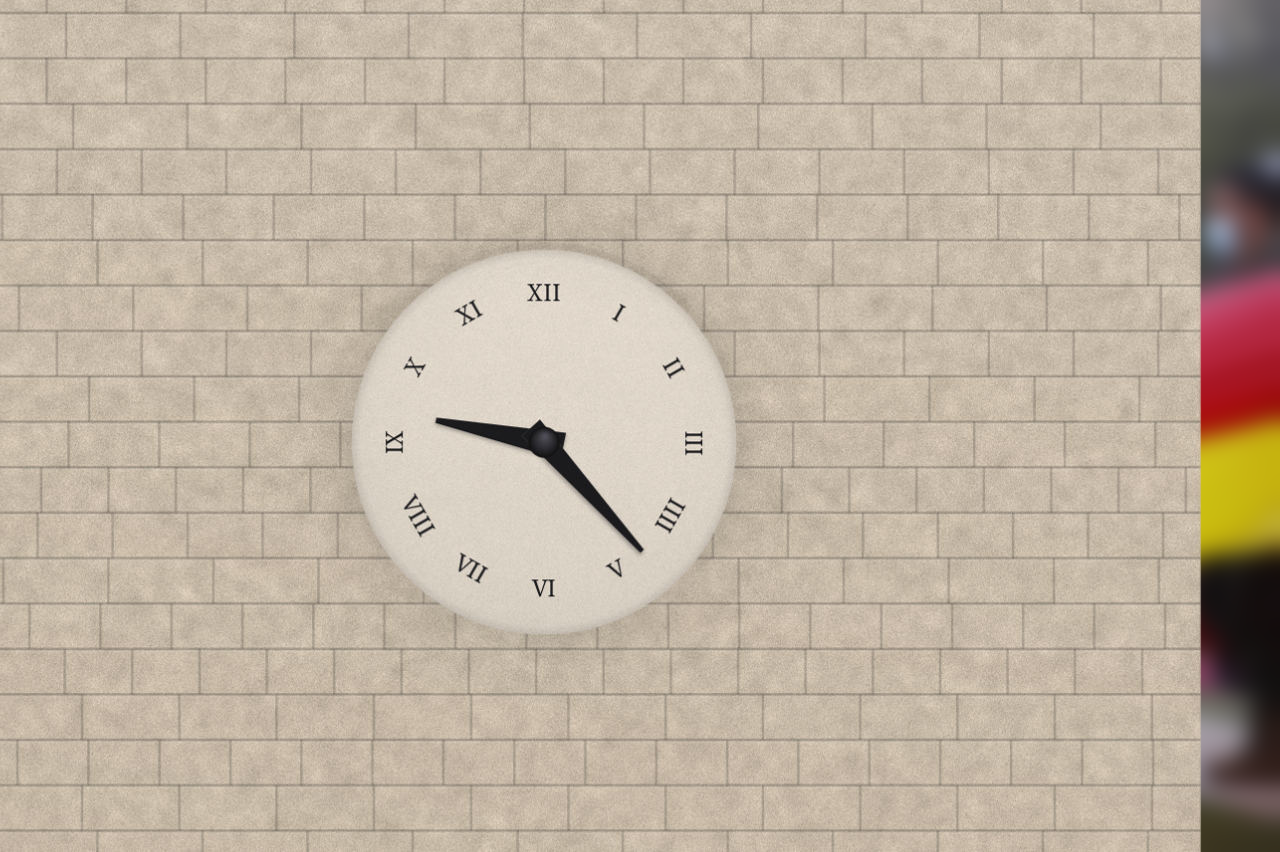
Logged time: 9.23
